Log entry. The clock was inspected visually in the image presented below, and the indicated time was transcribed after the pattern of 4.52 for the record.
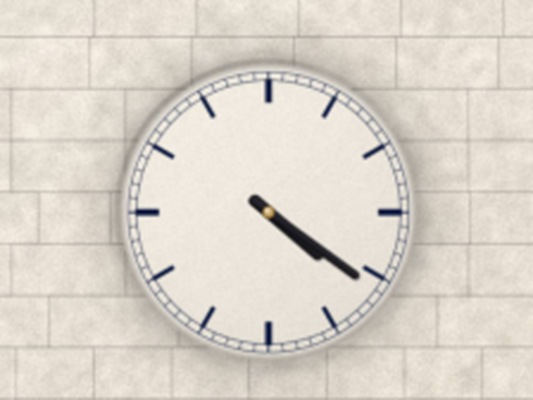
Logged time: 4.21
